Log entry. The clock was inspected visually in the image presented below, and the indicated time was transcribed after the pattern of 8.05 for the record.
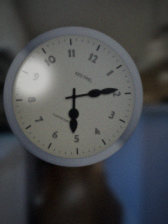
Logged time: 5.09
